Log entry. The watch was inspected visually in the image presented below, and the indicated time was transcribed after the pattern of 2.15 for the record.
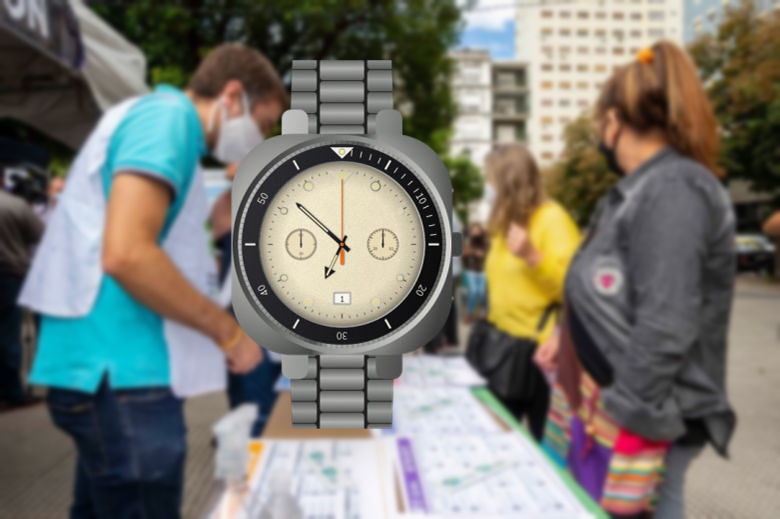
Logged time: 6.52
